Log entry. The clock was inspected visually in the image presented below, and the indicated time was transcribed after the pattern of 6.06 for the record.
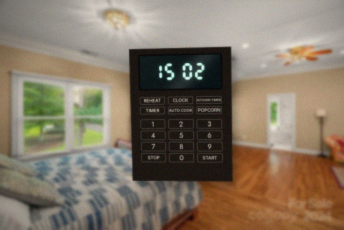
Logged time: 15.02
